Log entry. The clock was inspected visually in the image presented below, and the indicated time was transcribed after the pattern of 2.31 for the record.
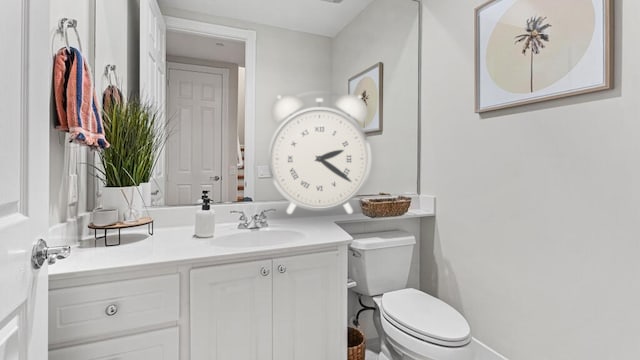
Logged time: 2.21
